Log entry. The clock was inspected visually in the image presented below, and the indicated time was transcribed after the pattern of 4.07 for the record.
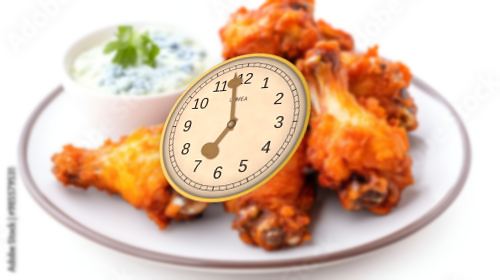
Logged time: 6.58
